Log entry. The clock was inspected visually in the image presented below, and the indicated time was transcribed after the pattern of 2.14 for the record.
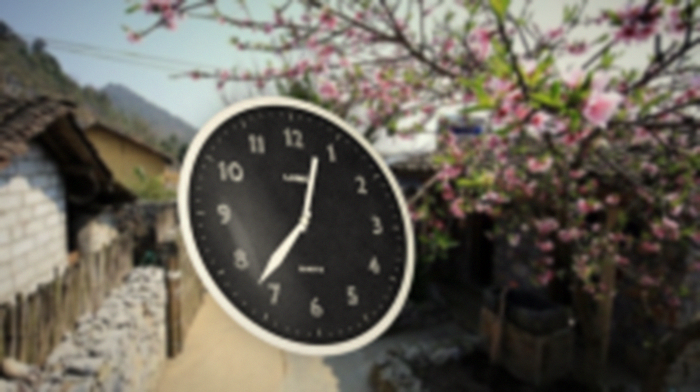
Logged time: 12.37
